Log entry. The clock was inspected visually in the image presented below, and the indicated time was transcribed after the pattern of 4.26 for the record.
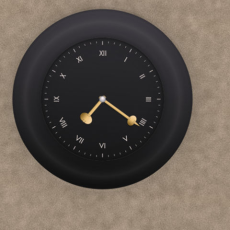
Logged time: 7.21
